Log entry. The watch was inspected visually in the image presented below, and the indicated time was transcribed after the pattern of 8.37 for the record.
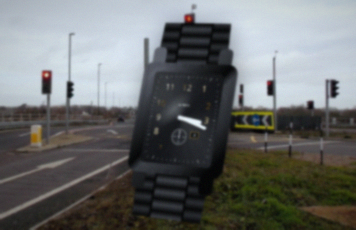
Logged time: 3.18
